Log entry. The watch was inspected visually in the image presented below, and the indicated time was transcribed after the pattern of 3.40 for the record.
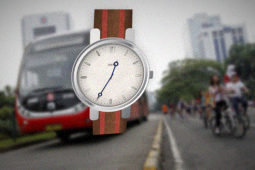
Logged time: 12.35
